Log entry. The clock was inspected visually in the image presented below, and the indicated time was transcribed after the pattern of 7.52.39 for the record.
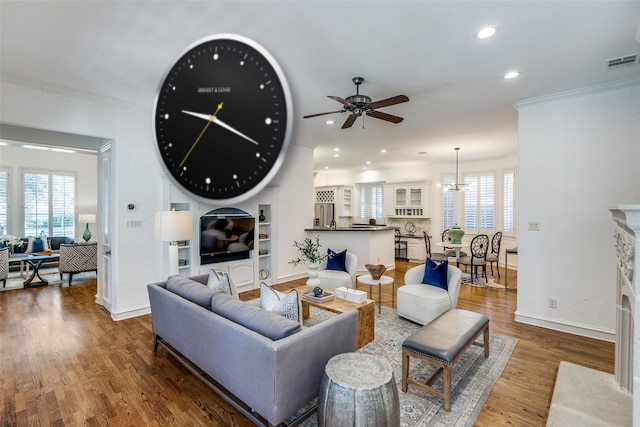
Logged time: 9.18.36
